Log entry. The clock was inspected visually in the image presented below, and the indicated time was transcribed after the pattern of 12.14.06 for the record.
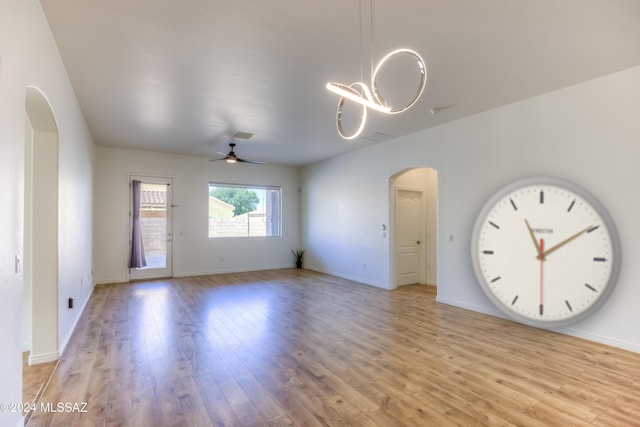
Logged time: 11.09.30
